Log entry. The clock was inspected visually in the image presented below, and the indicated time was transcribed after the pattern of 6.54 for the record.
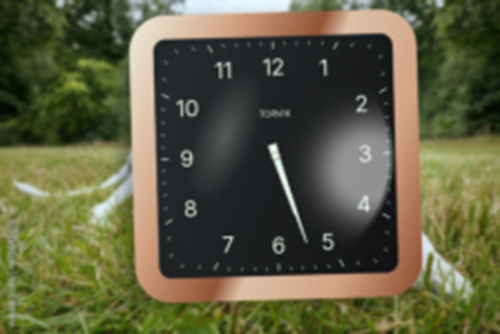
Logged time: 5.27
